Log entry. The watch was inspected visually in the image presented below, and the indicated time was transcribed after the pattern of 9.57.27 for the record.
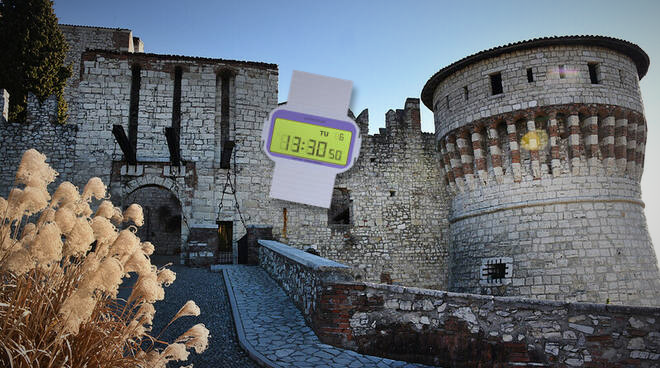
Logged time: 13.30.50
